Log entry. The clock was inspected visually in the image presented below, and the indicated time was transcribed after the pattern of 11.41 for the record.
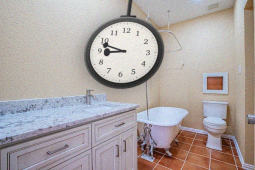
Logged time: 8.48
